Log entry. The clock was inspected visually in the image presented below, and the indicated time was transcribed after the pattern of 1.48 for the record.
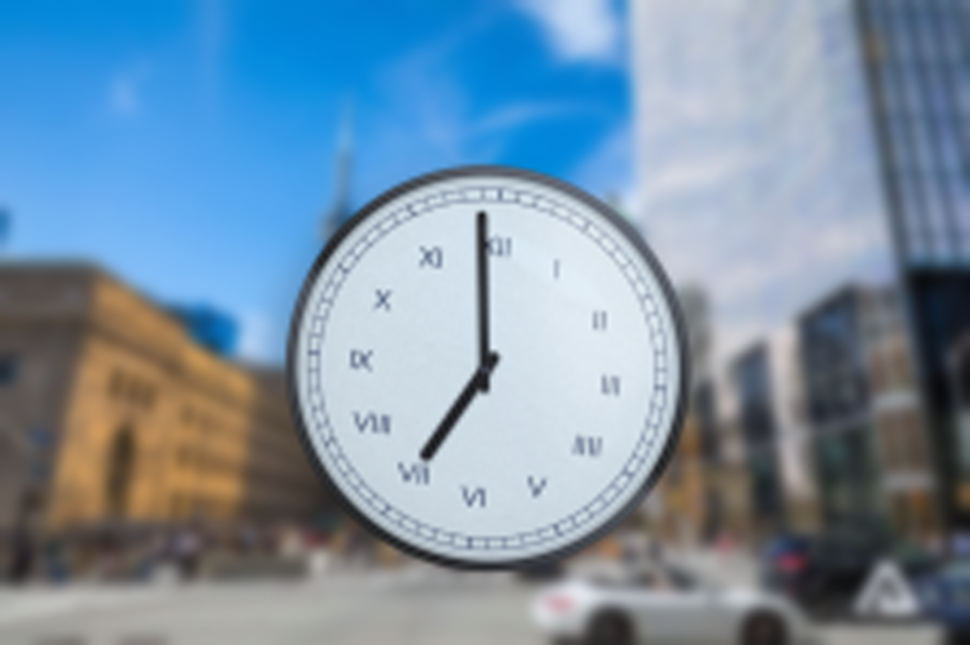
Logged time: 6.59
